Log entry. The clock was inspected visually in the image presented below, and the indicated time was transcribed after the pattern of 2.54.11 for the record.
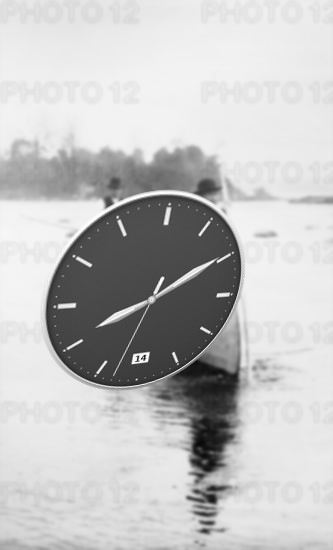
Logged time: 8.09.33
